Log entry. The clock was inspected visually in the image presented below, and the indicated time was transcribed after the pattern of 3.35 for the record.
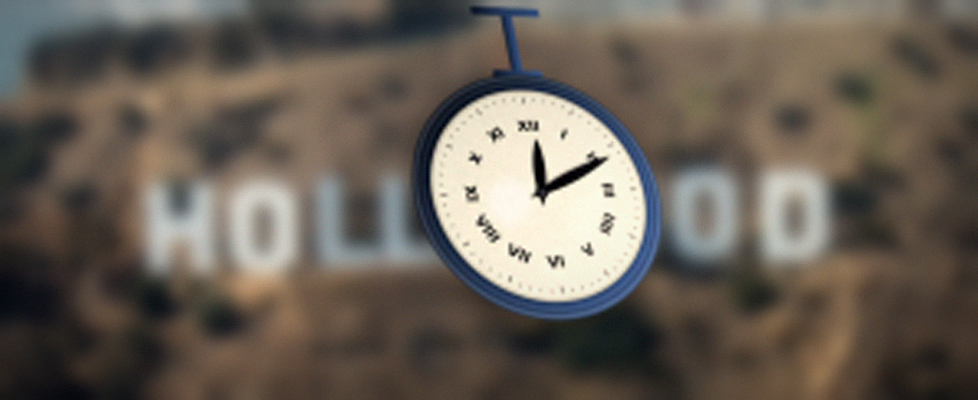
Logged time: 12.11
